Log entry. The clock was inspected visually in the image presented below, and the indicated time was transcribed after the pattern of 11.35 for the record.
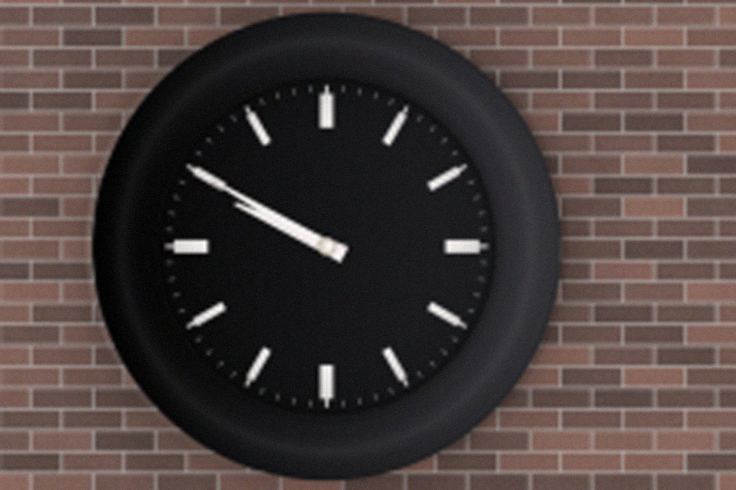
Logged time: 9.50
